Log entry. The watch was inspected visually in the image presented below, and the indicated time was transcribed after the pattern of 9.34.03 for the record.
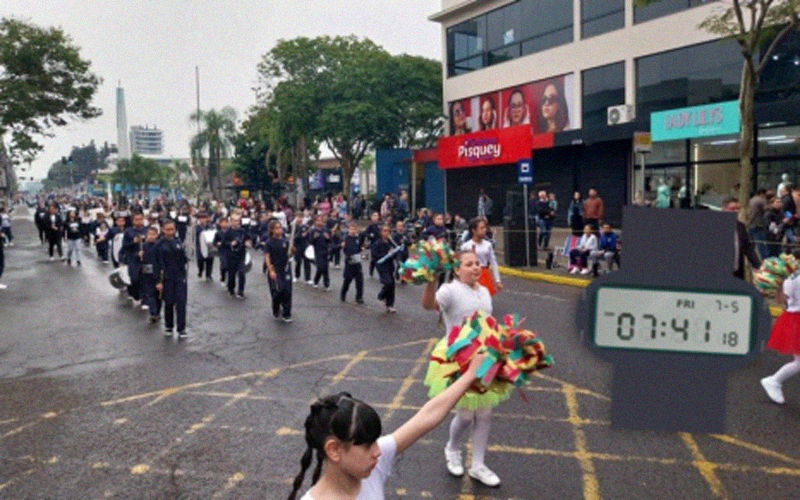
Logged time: 7.41.18
